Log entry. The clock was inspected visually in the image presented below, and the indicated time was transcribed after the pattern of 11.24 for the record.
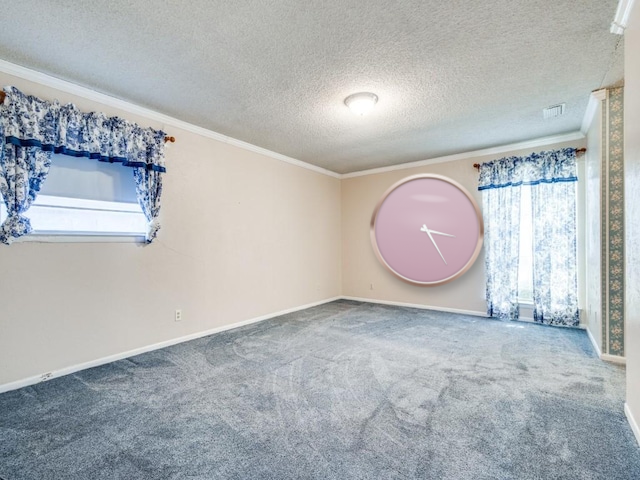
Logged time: 3.25
